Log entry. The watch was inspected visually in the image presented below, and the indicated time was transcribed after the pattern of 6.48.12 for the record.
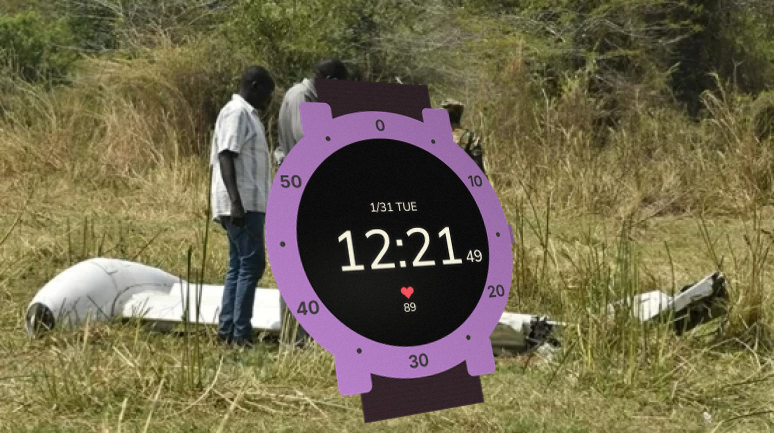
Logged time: 12.21.49
